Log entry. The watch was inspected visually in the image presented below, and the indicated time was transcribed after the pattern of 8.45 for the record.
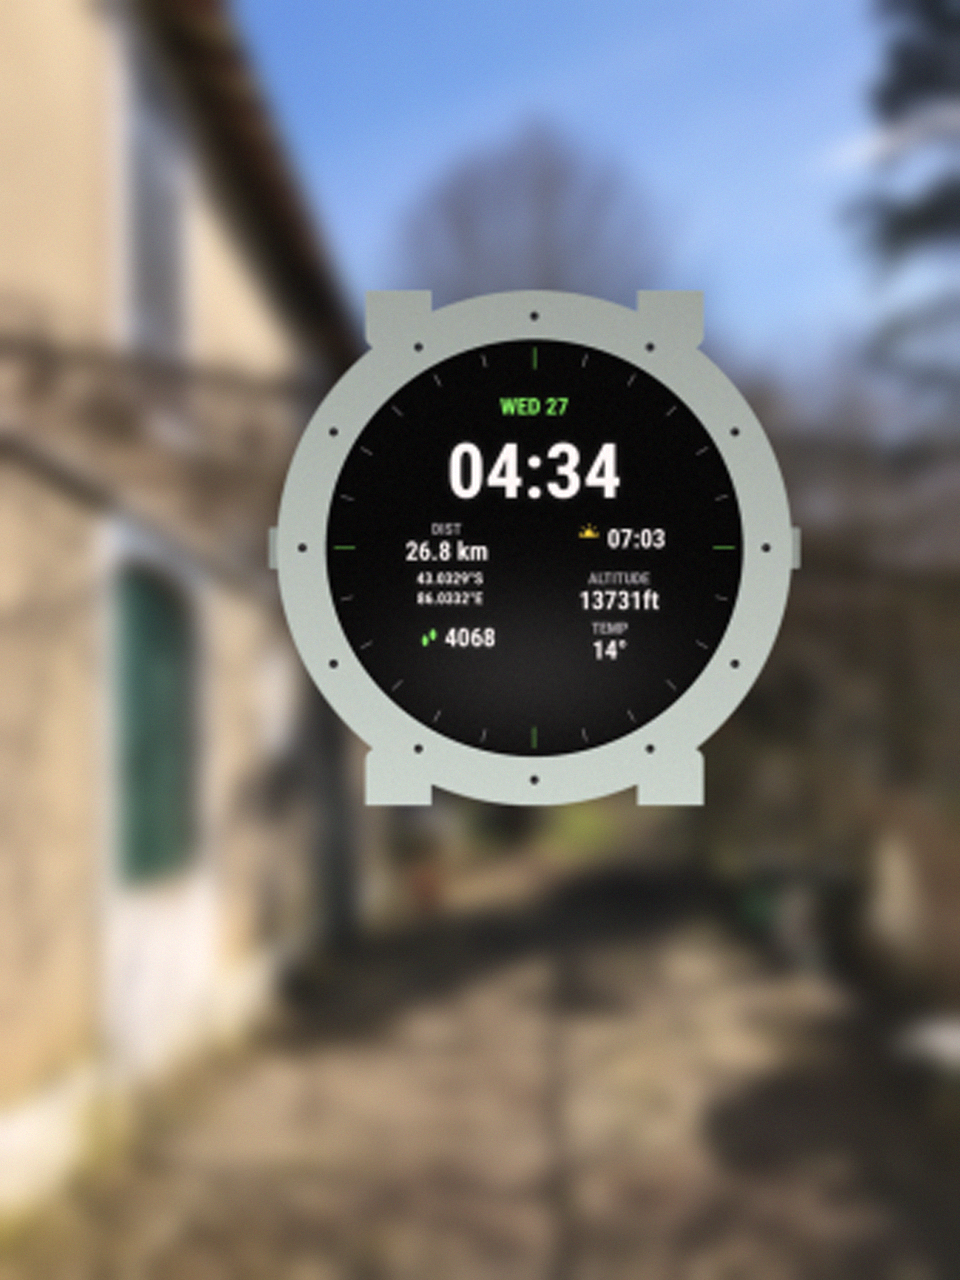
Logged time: 4.34
